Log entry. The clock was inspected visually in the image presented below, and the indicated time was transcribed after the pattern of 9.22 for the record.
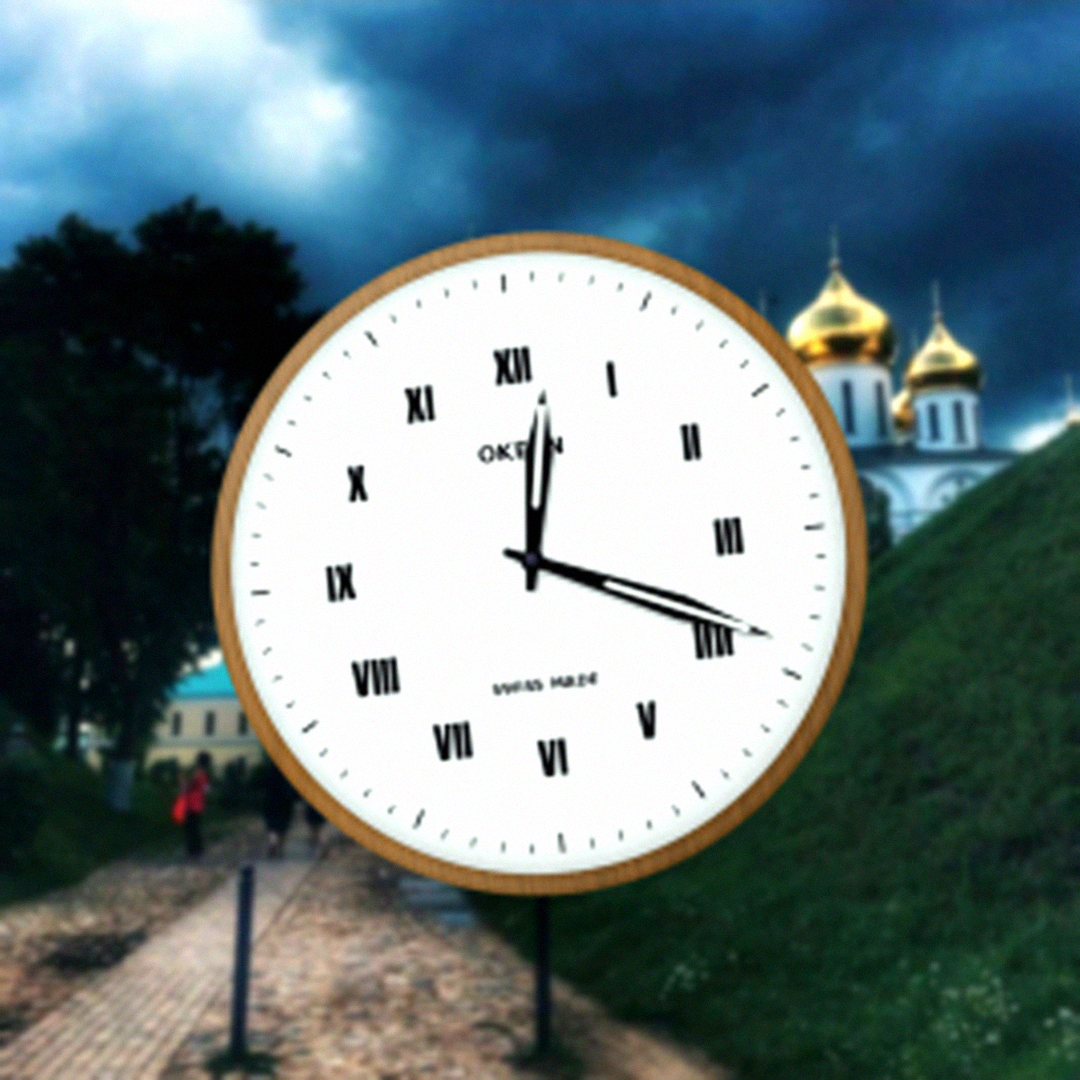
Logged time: 12.19
